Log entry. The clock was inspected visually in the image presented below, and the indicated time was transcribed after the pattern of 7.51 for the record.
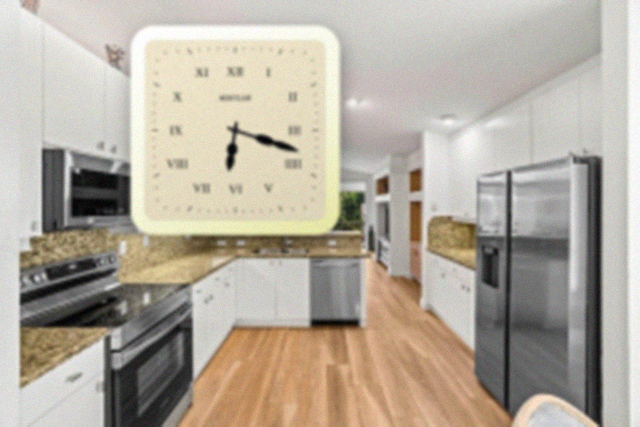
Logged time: 6.18
